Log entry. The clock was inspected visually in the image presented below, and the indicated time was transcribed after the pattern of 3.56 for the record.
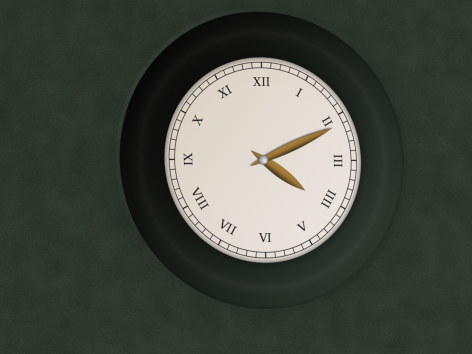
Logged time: 4.11
